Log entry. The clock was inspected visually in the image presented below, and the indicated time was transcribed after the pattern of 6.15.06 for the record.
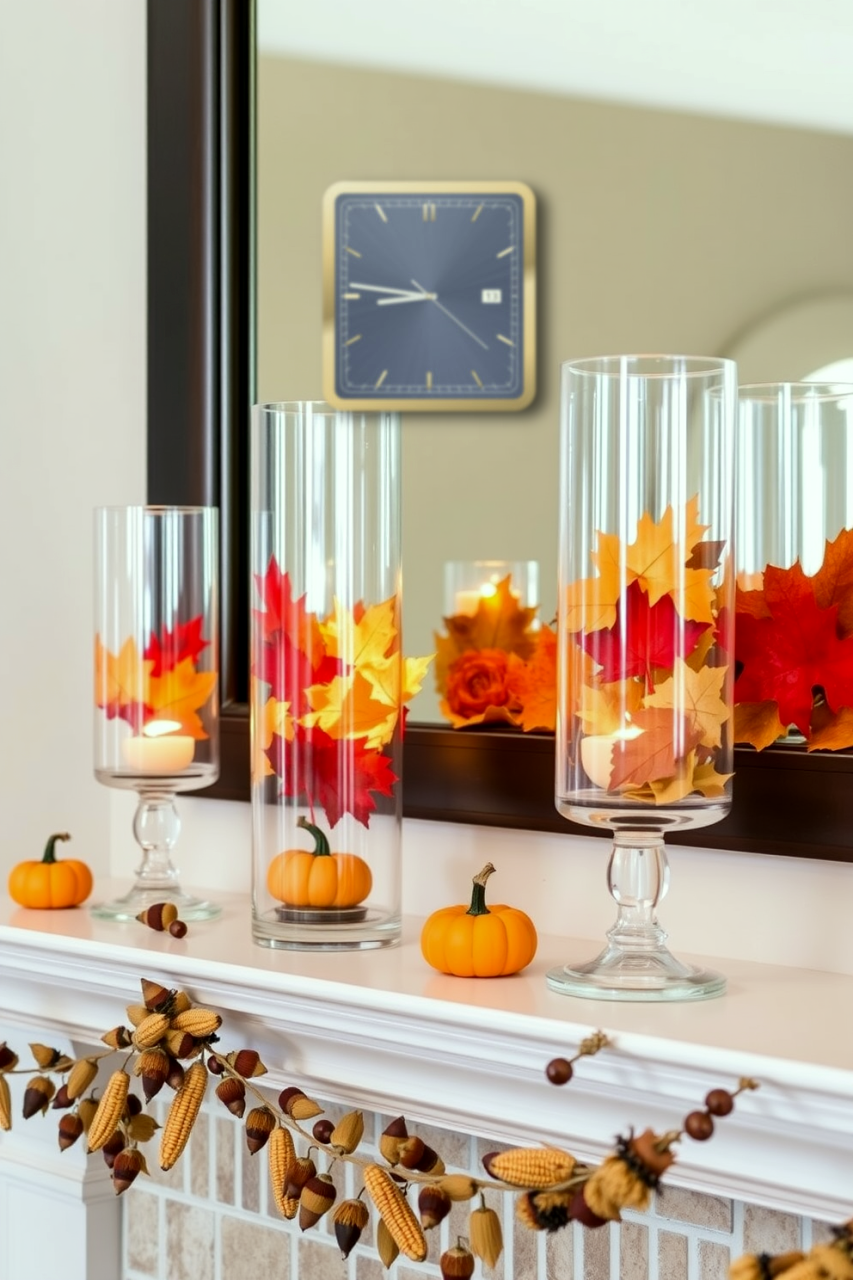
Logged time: 8.46.22
